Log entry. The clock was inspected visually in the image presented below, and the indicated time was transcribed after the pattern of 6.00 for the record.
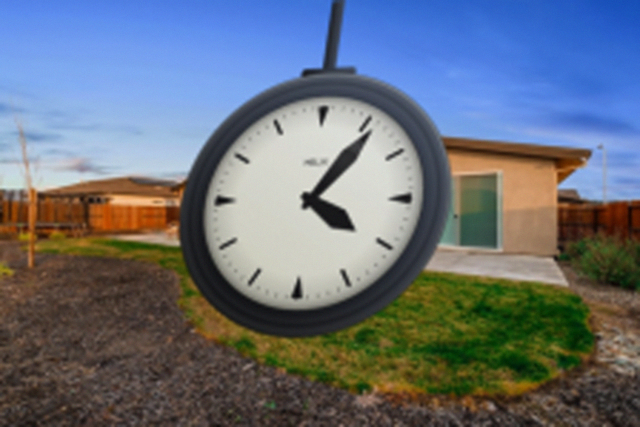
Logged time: 4.06
